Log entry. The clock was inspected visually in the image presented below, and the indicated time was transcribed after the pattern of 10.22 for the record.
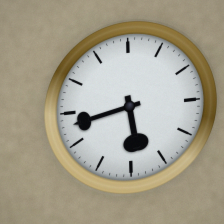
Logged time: 5.43
